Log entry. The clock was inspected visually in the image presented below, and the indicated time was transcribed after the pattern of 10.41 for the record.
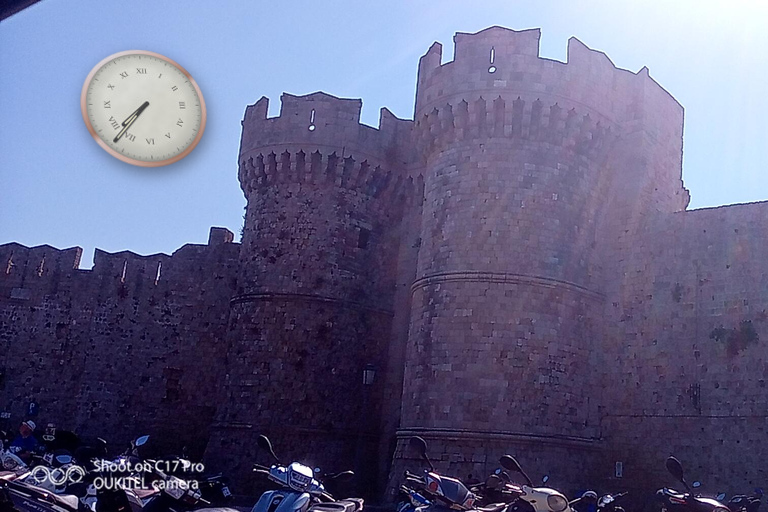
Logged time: 7.37
